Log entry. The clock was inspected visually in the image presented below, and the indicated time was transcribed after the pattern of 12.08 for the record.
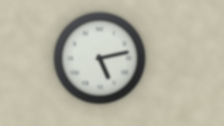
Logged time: 5.13
